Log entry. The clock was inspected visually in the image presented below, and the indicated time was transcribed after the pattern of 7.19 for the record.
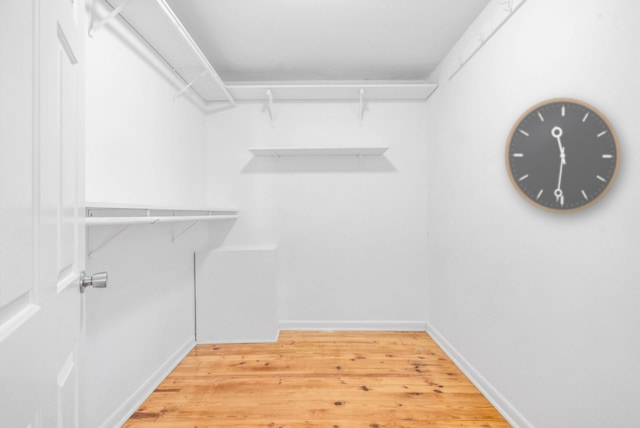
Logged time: 11.31
